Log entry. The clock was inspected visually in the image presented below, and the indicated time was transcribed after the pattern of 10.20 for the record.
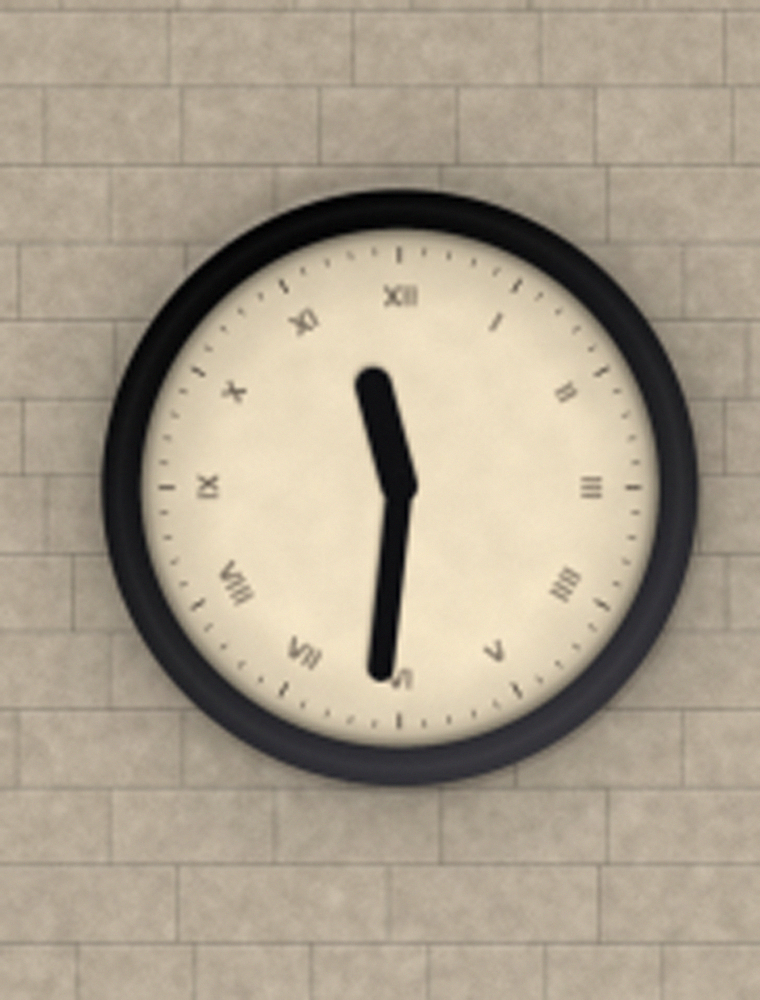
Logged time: 11.31
